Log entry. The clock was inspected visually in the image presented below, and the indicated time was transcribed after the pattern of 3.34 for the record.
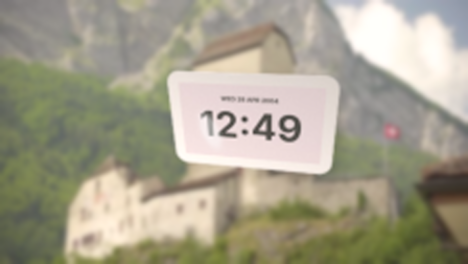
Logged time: 12.49
